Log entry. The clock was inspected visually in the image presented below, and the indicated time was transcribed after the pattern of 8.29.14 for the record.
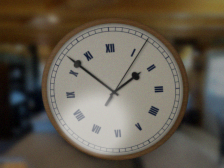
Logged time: 1.52.06
